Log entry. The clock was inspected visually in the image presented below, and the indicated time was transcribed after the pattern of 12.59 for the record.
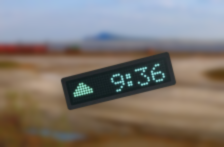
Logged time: 9.36
